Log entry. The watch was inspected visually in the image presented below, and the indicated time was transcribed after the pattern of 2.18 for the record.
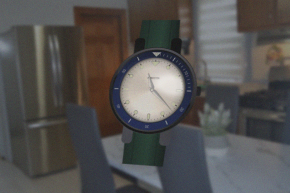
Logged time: 11.22
